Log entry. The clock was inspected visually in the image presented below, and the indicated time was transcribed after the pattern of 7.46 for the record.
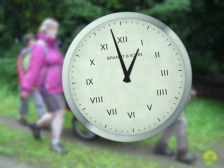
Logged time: 12.58
